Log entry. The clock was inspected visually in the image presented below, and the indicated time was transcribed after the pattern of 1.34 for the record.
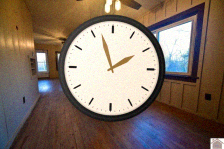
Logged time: 1.57
